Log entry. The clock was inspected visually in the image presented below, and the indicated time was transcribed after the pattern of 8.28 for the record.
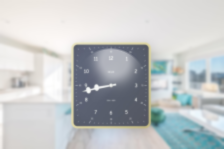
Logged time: 8.43
